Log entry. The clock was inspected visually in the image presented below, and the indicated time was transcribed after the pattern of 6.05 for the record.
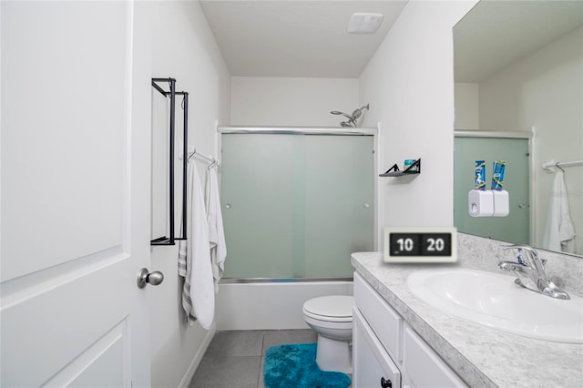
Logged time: 10.20
